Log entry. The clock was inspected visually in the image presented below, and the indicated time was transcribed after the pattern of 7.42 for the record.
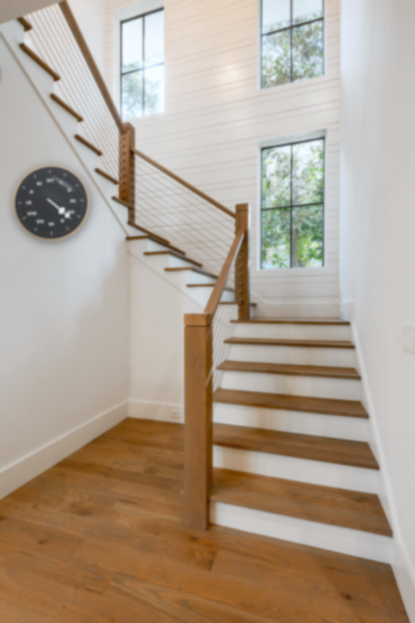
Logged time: 4.22
